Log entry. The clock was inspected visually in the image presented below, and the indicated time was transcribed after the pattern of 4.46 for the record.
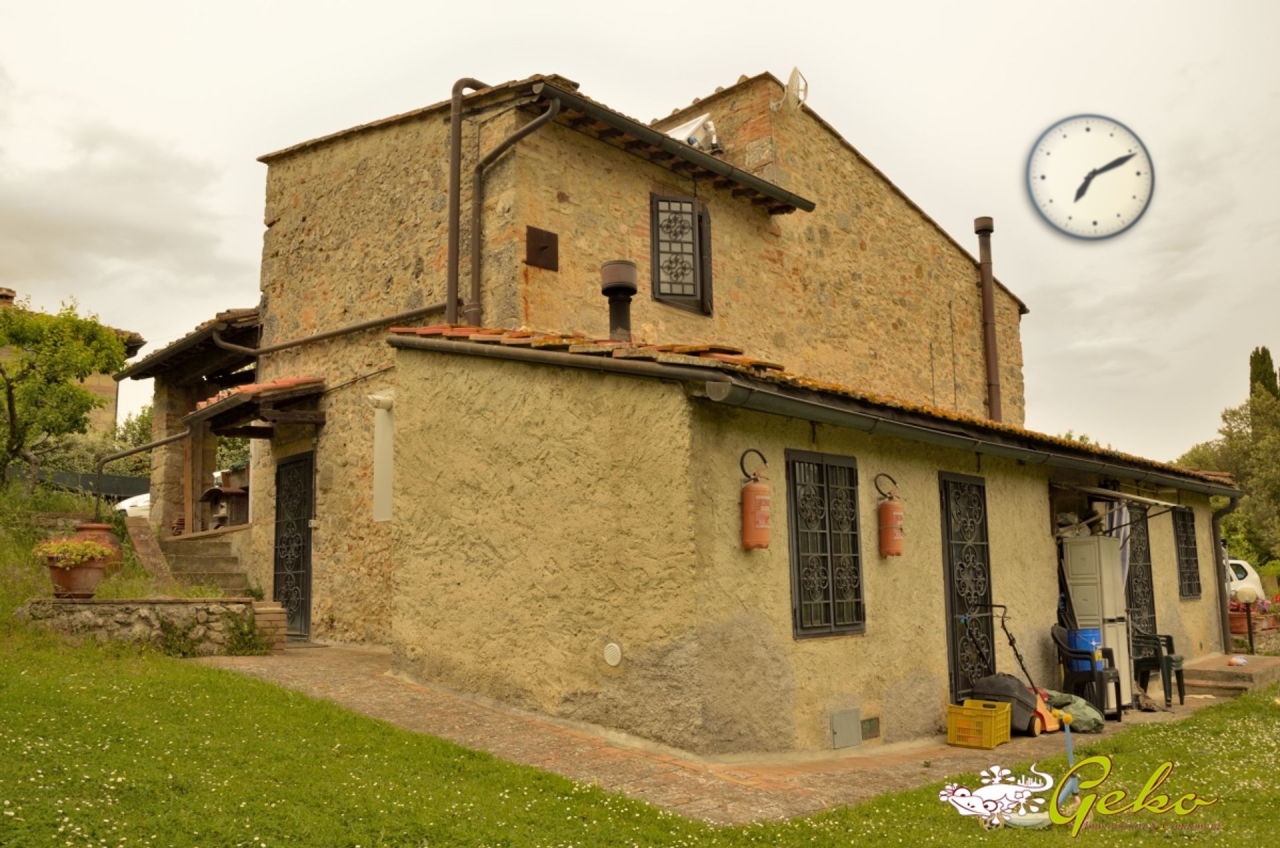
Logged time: 7.11
